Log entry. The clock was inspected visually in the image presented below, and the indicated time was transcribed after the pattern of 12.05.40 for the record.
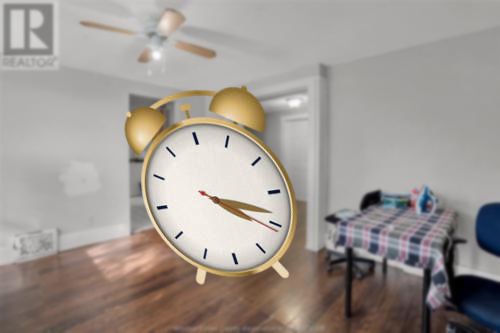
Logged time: 4.18.21
